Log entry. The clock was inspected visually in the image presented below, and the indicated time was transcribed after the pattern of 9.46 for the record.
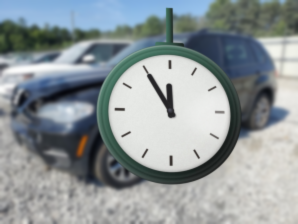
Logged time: 11.55
